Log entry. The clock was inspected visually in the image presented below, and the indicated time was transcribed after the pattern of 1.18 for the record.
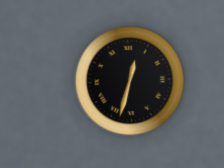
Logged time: 12.33
